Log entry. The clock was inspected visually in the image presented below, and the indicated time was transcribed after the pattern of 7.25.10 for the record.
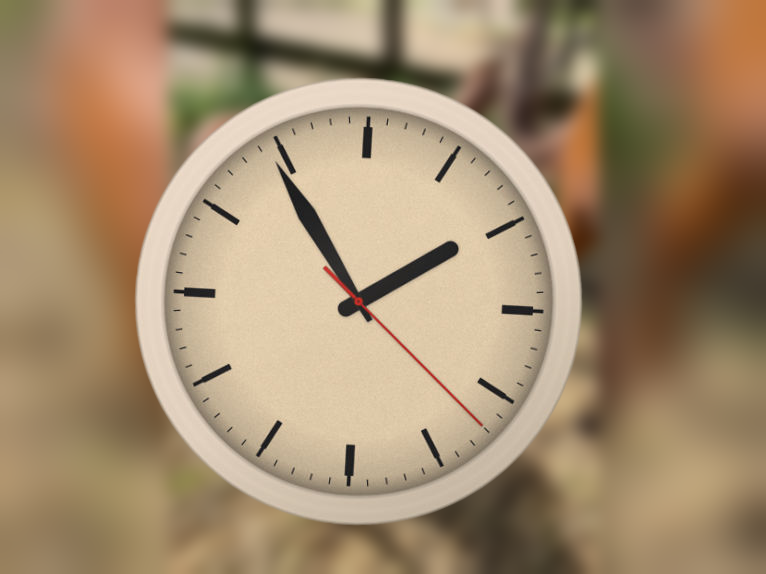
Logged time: 1.54.22
